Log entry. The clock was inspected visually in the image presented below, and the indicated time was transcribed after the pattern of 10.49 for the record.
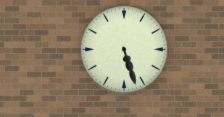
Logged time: 5.27
